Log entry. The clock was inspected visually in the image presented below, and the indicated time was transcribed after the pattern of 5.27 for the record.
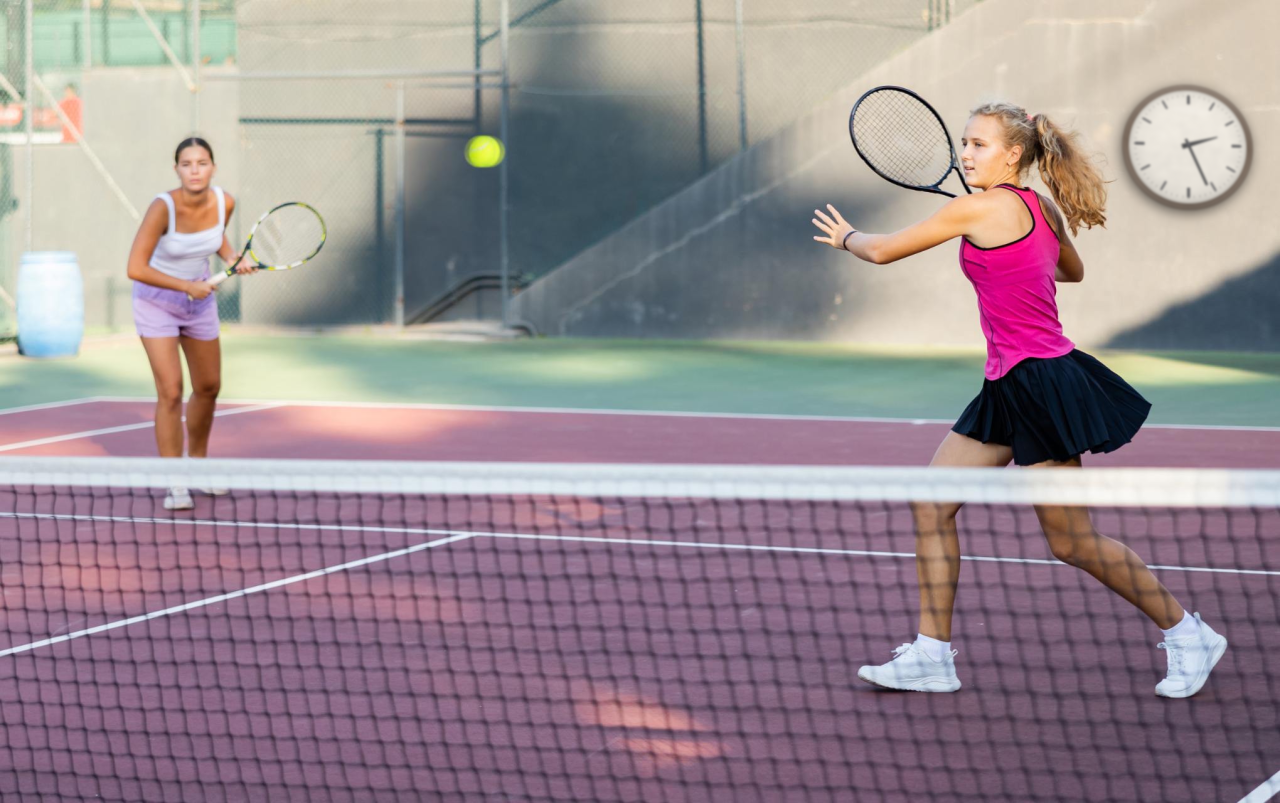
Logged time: 2.26
